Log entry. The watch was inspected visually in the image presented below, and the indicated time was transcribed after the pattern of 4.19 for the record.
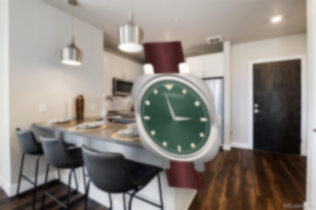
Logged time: 2.58
